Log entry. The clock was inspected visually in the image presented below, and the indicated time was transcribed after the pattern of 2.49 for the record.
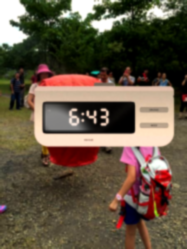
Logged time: 6.43
